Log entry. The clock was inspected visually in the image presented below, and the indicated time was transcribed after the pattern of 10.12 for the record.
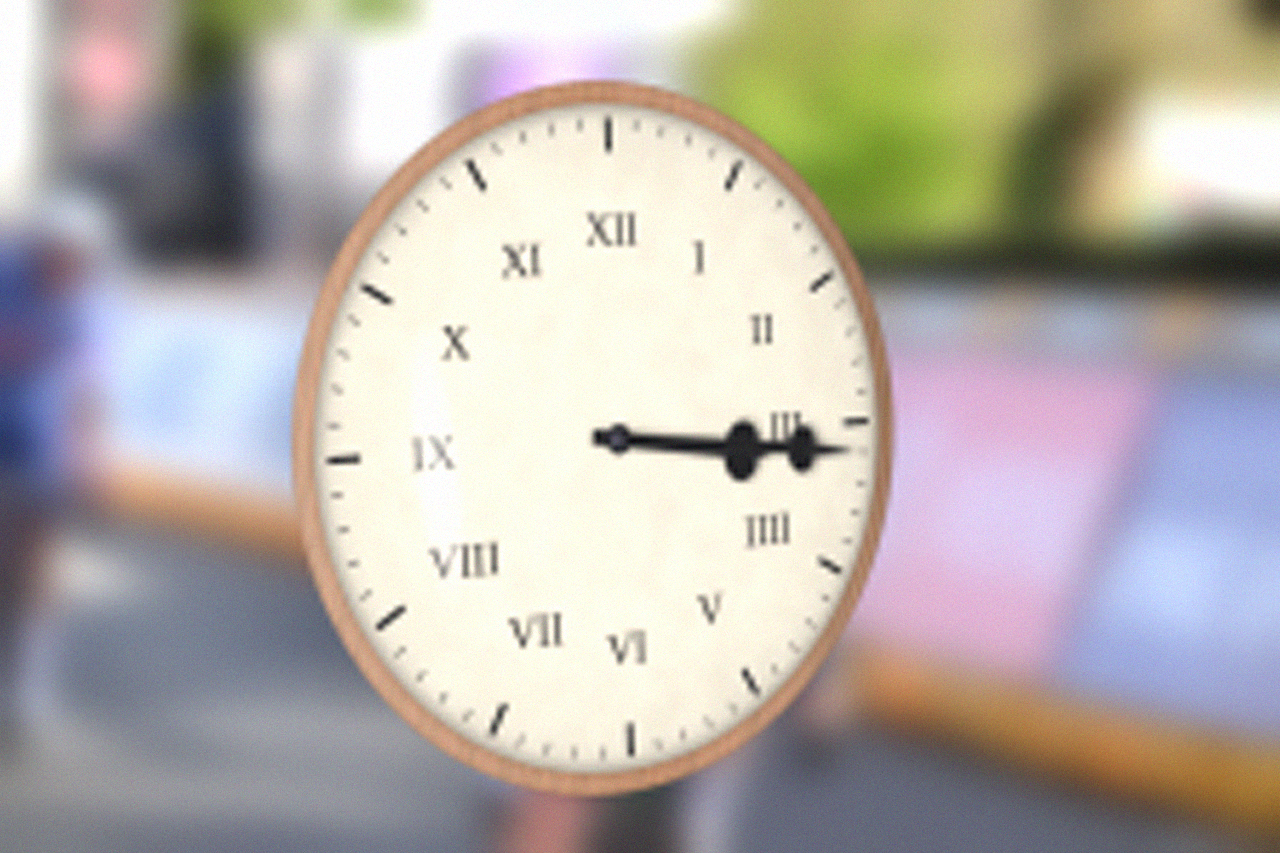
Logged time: 3.16
